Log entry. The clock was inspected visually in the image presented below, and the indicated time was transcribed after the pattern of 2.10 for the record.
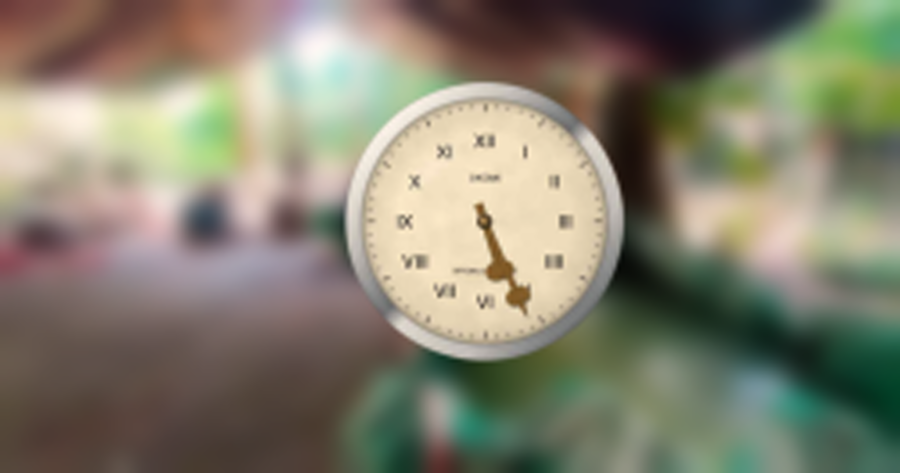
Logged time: 5.26
